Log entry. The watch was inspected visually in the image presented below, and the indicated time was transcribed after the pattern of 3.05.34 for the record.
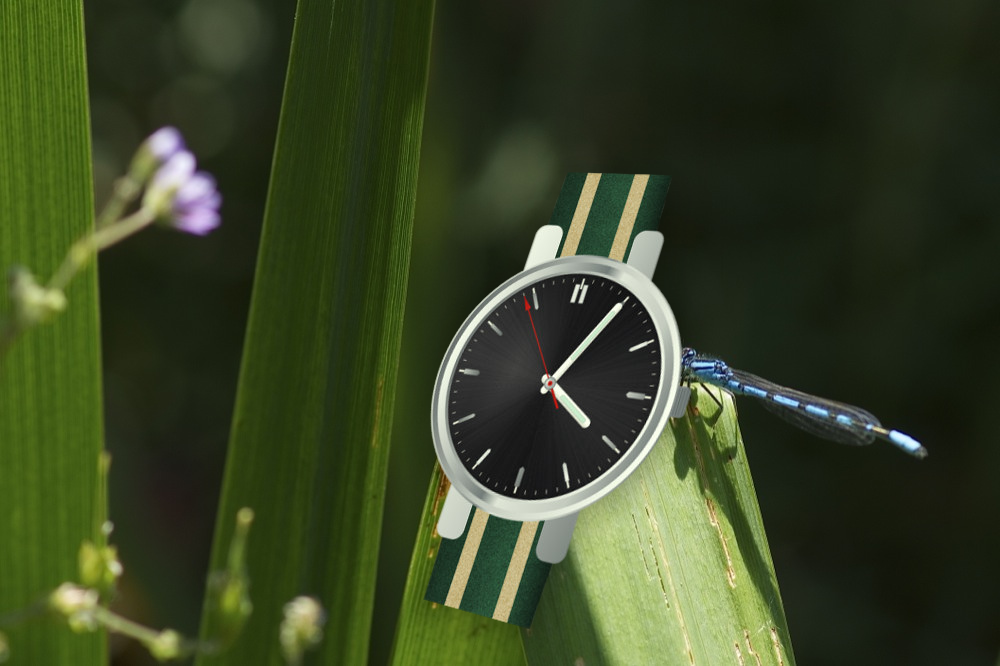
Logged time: 4.04.54
